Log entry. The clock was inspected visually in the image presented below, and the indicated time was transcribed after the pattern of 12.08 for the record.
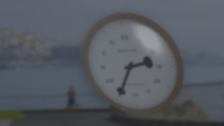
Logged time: 2.35
